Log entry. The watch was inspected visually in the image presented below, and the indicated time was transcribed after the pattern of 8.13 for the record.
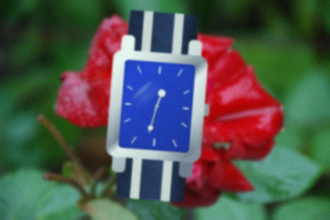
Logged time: 12.32
